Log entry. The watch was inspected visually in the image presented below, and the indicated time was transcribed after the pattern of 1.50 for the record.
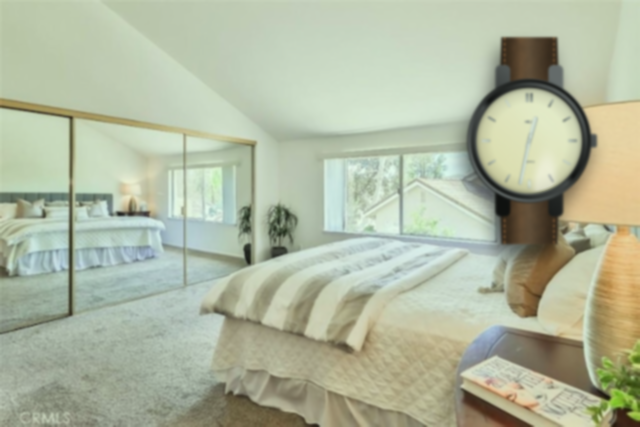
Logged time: 12.32
